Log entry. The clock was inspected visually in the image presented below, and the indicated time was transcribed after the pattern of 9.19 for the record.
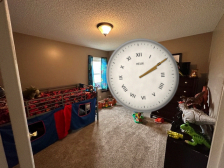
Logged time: 2.10
